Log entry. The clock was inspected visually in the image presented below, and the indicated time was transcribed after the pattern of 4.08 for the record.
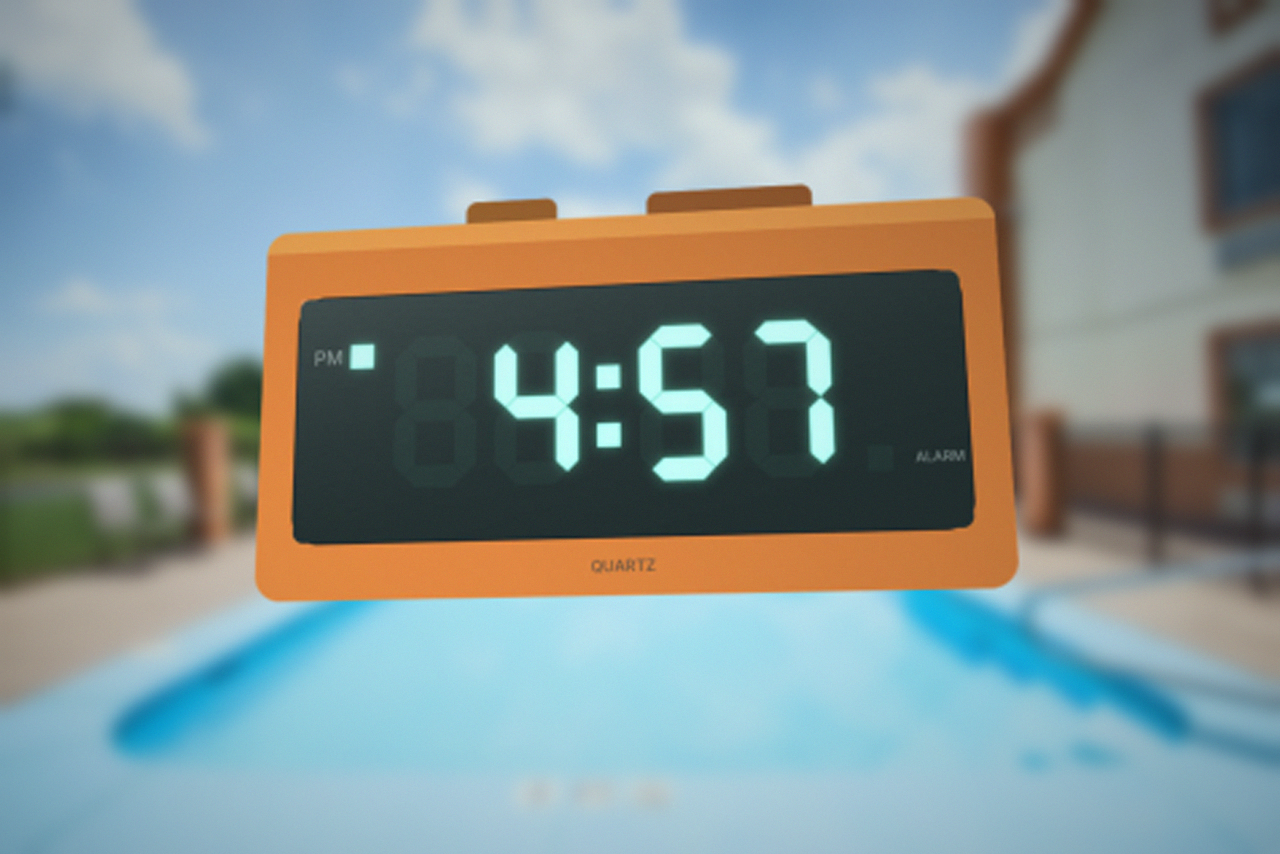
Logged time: 4.57
